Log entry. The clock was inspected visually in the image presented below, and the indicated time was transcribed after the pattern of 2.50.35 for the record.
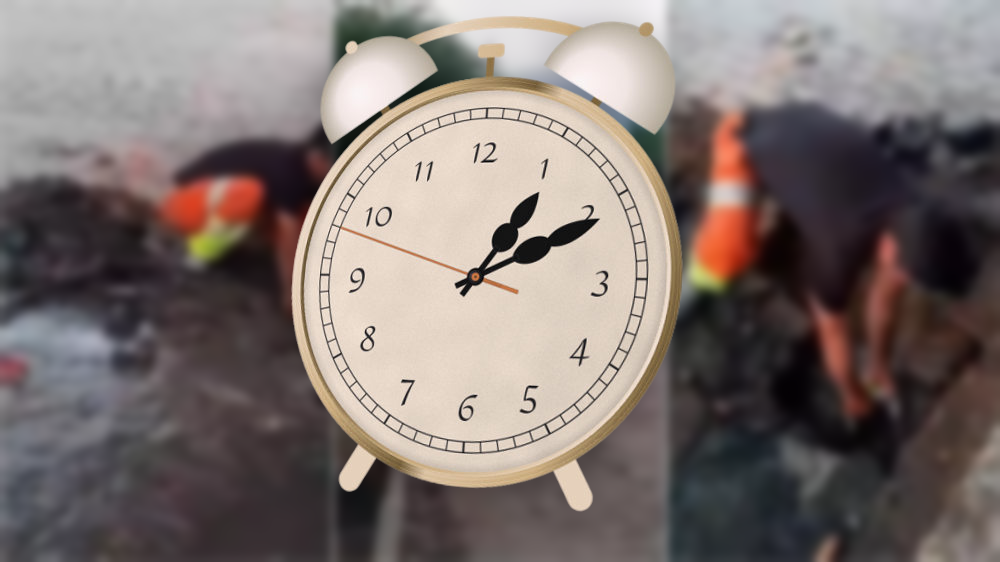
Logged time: 1.10.48
